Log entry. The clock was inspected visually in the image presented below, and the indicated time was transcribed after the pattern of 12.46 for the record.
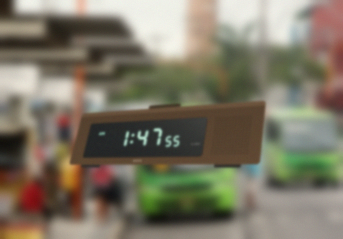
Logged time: 1.47
